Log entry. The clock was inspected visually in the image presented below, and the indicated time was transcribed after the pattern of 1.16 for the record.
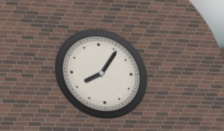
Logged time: 8.06
